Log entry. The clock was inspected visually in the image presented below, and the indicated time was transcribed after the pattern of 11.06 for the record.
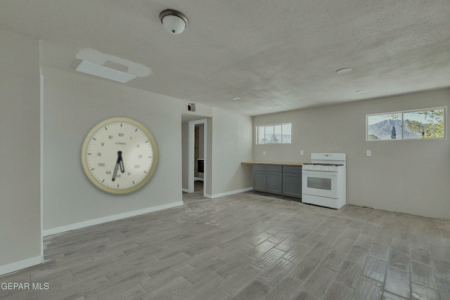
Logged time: 5.32
